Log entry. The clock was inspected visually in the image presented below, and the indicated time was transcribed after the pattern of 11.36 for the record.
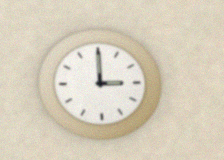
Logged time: 3.00
